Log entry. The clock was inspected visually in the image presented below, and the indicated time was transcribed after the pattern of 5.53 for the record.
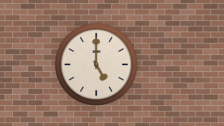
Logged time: 5.00
